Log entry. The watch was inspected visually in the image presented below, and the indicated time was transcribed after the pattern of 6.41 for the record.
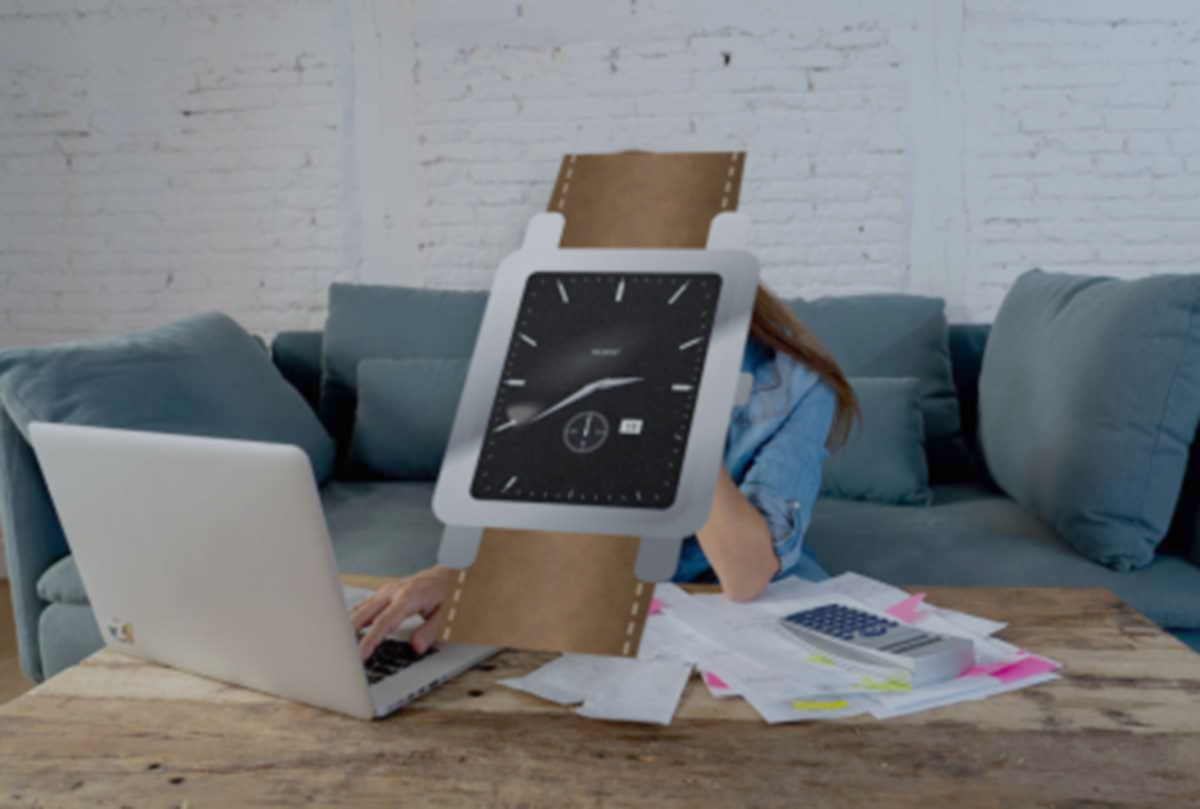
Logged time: 2.39
